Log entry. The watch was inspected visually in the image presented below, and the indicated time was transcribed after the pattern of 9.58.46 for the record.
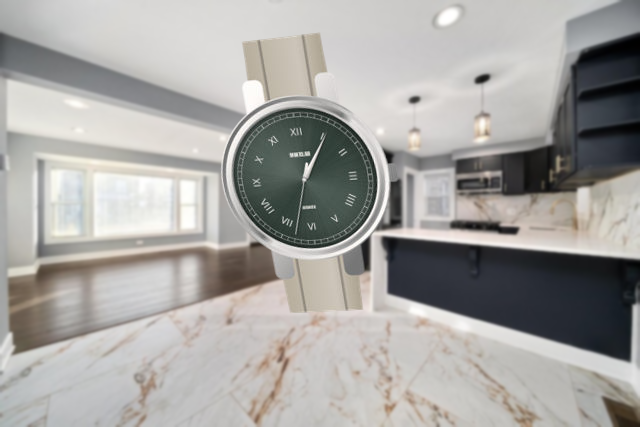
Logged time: 1.05.33
